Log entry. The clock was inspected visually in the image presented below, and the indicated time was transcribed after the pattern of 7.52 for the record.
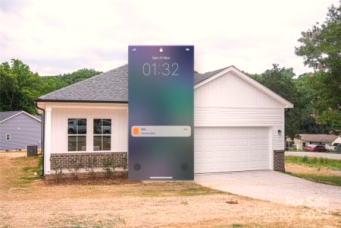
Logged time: 1.32
